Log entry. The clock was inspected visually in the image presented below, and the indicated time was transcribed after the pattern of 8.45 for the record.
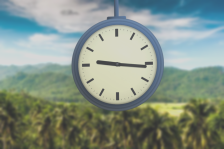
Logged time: 9.16
